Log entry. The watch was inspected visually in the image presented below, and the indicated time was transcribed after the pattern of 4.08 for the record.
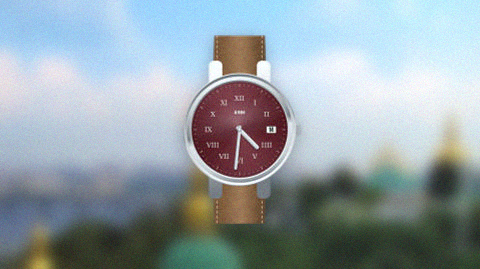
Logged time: 4.31
